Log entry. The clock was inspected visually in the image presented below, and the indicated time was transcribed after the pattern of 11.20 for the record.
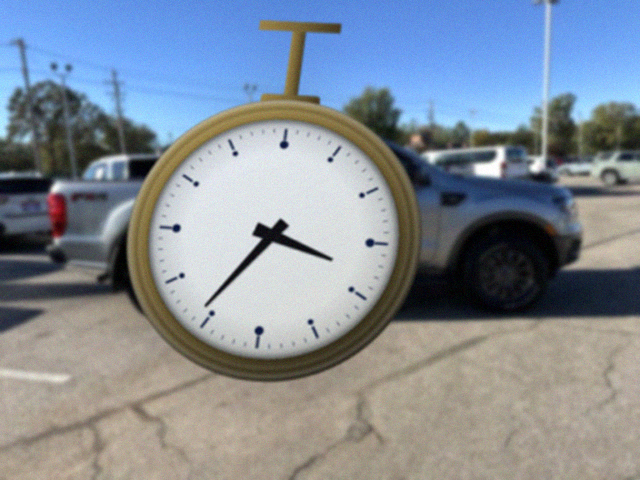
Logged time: 3.36
